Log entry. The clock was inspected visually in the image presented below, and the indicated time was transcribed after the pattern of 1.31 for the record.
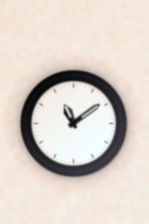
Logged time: 11.09
